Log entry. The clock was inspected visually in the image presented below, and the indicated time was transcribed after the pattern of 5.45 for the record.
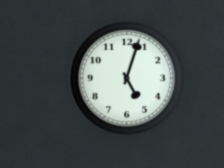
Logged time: 5.03
